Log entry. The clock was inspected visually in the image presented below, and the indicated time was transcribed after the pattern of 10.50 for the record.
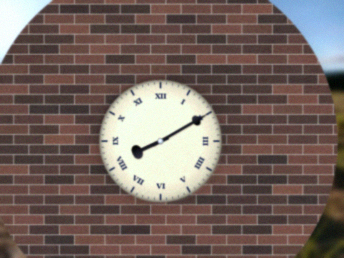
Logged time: 8.10
